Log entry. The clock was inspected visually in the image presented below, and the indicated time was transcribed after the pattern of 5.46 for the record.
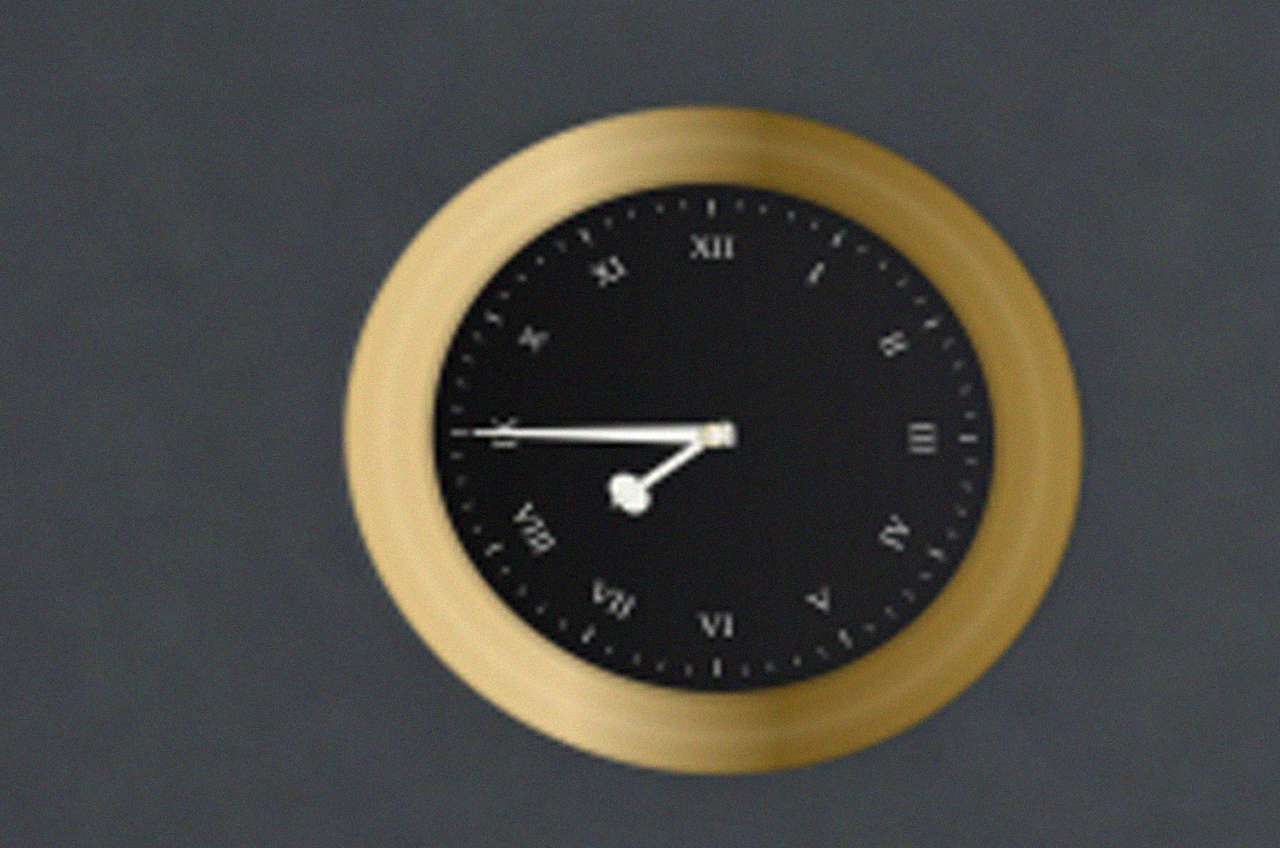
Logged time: 7.45
